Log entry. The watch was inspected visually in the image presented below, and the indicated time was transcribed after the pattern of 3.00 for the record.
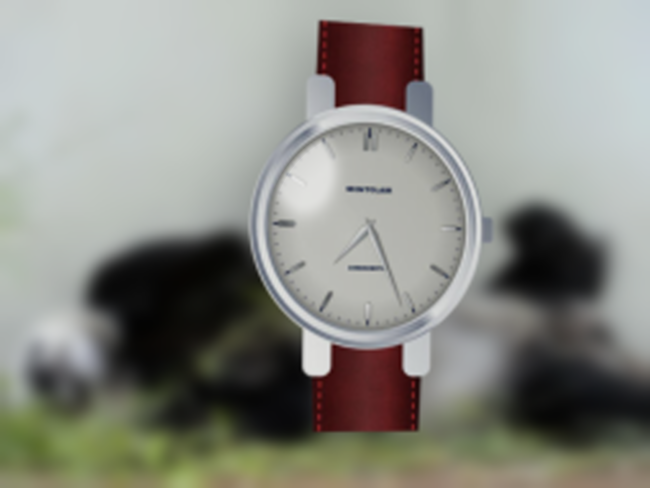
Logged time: 7.26
